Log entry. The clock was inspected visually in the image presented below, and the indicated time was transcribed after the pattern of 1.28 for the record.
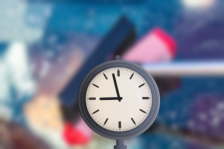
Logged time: 8.58
